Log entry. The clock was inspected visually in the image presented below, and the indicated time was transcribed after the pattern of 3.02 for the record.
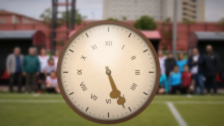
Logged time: 5.26
